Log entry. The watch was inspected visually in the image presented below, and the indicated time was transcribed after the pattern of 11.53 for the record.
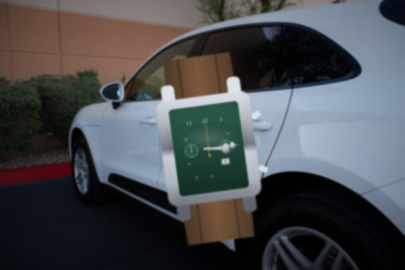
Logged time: 3.15
